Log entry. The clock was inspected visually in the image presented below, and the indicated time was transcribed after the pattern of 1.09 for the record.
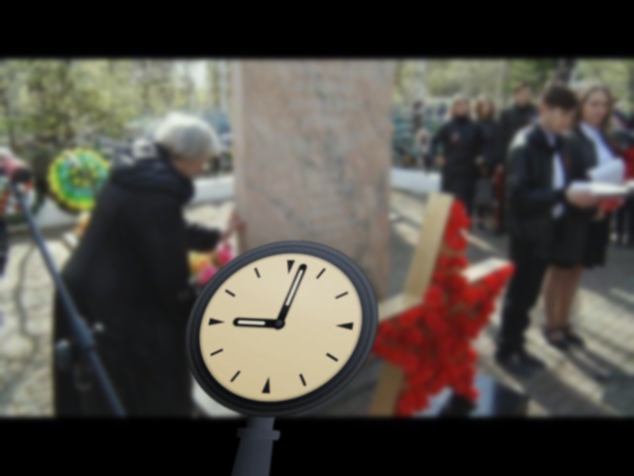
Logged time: 9.02
